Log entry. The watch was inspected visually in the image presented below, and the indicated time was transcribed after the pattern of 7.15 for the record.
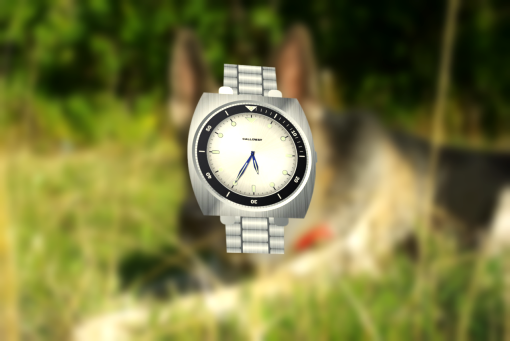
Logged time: 5.35
